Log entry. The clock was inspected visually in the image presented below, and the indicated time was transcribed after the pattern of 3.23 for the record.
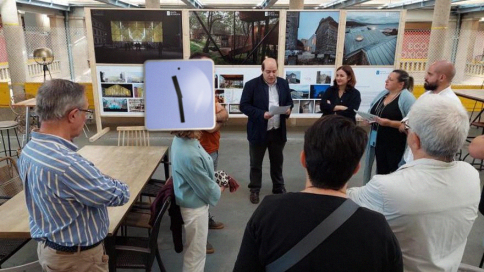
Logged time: 11.29
